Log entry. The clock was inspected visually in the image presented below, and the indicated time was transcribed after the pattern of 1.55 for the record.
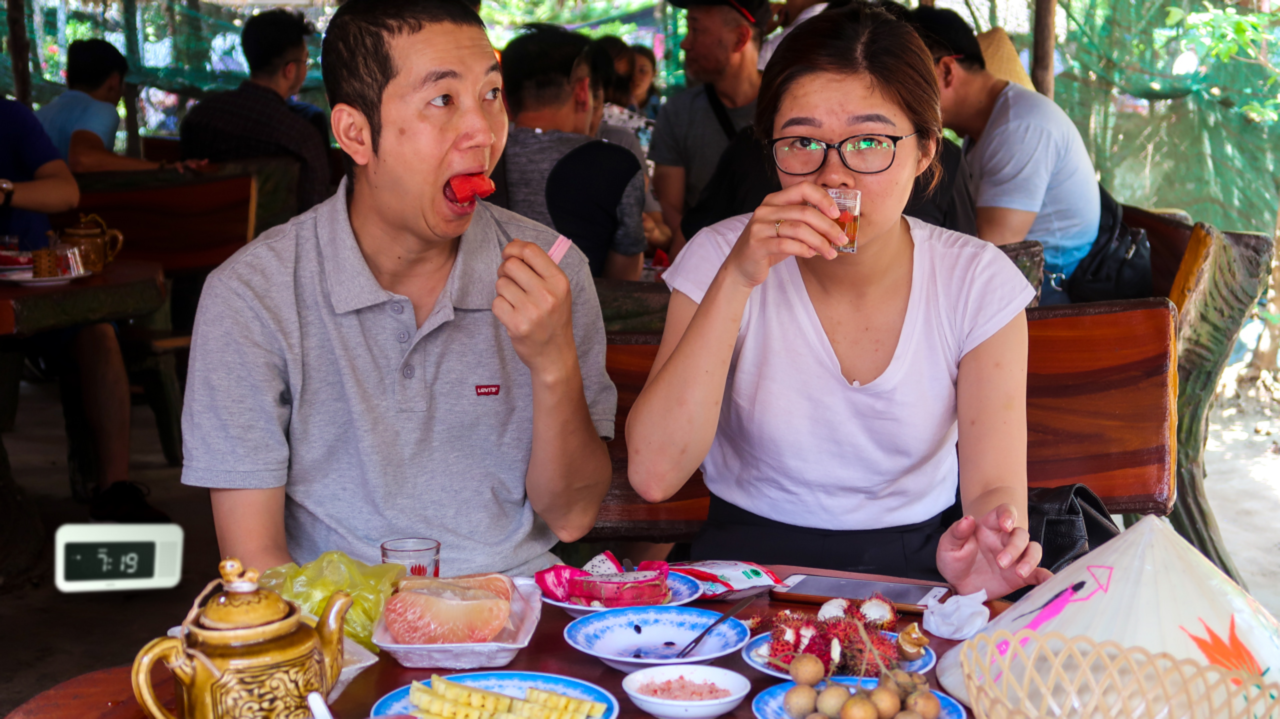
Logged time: 7.19
